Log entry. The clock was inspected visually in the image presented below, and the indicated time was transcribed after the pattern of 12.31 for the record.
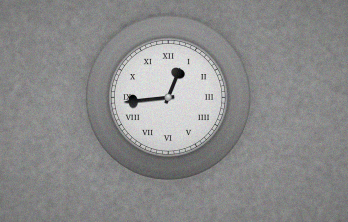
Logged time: 12.44
